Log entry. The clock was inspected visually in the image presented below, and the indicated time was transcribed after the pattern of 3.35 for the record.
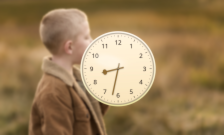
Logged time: 8.32
